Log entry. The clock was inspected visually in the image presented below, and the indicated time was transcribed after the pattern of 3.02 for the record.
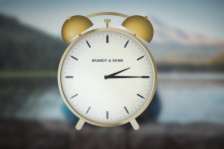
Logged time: 2.15
